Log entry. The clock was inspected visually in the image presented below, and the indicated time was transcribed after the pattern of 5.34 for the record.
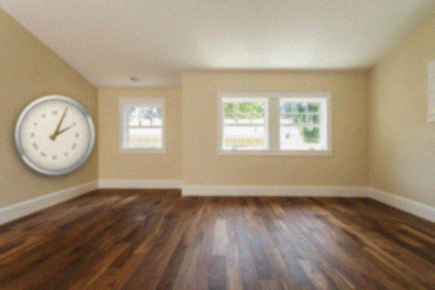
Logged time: 2.04
